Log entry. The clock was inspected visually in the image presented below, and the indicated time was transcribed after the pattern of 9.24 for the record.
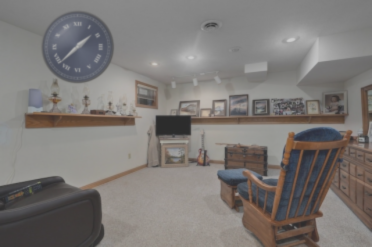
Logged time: 1.38
